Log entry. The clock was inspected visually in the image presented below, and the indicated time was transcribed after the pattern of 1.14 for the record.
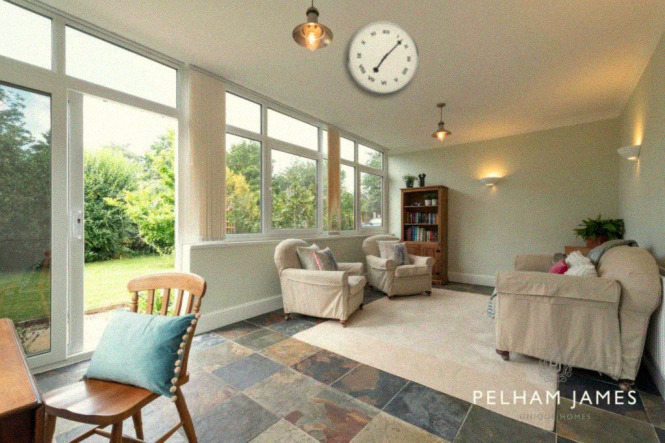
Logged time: 7.07
